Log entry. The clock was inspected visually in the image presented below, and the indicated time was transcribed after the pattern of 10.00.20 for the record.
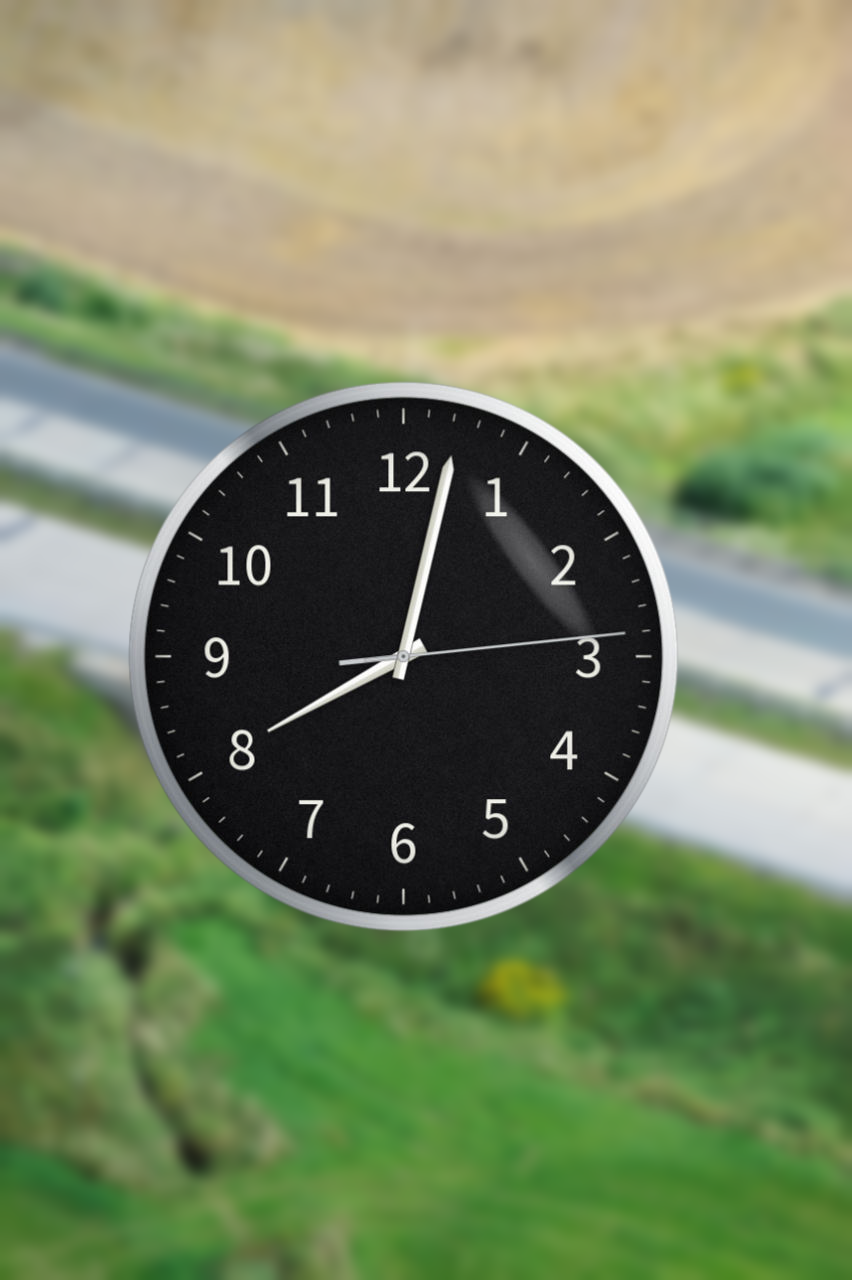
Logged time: 8.02.14
